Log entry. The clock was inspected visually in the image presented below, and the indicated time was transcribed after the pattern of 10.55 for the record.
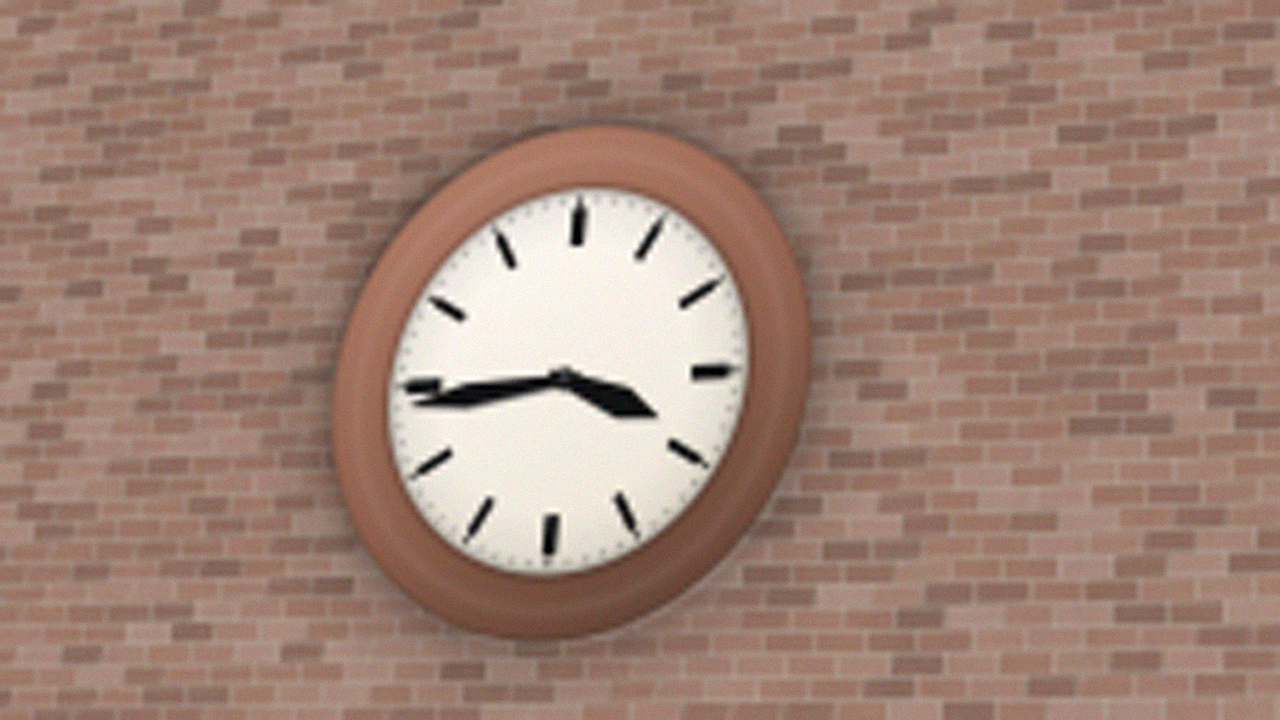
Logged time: 3.44
